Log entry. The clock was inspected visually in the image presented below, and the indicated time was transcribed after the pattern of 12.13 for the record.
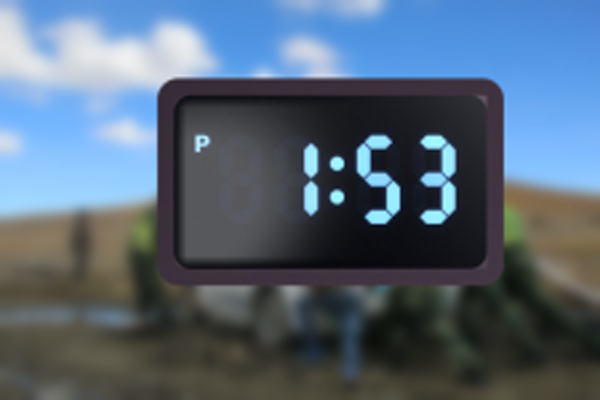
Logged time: 1.53
